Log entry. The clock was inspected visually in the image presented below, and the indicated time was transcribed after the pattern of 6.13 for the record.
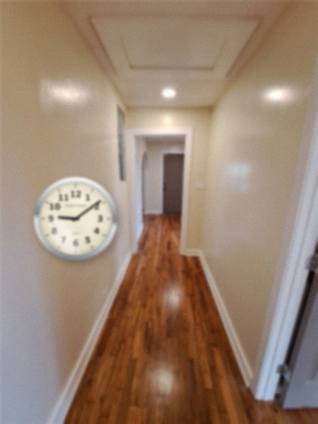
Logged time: 9.09
